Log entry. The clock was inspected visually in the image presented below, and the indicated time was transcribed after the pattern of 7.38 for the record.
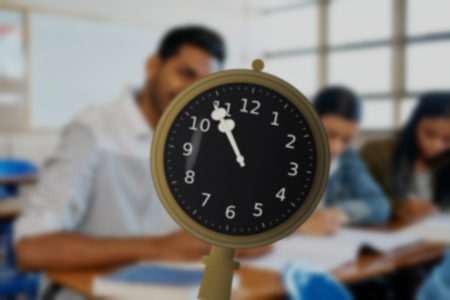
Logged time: 10.54
